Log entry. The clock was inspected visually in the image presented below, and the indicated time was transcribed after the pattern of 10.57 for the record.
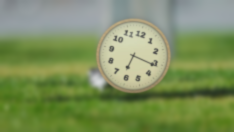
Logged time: 6.16
